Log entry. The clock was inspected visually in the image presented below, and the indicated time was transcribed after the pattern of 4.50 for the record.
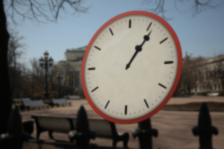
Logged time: 1.06
